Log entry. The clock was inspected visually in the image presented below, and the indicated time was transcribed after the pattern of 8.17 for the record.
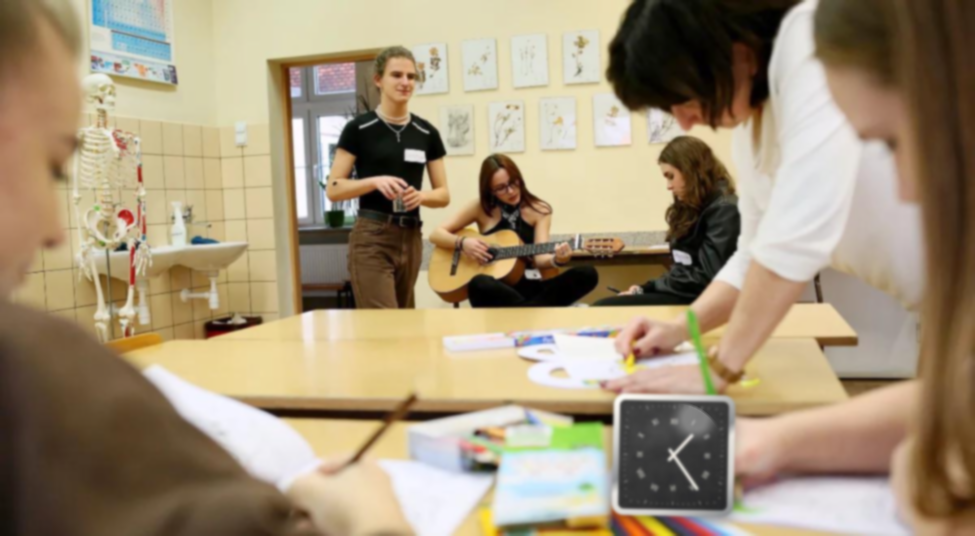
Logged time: 1.24
